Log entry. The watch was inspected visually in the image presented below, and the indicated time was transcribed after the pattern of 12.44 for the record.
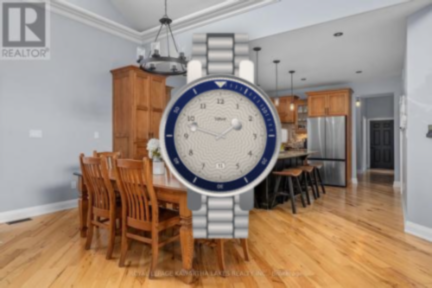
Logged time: 1.48
